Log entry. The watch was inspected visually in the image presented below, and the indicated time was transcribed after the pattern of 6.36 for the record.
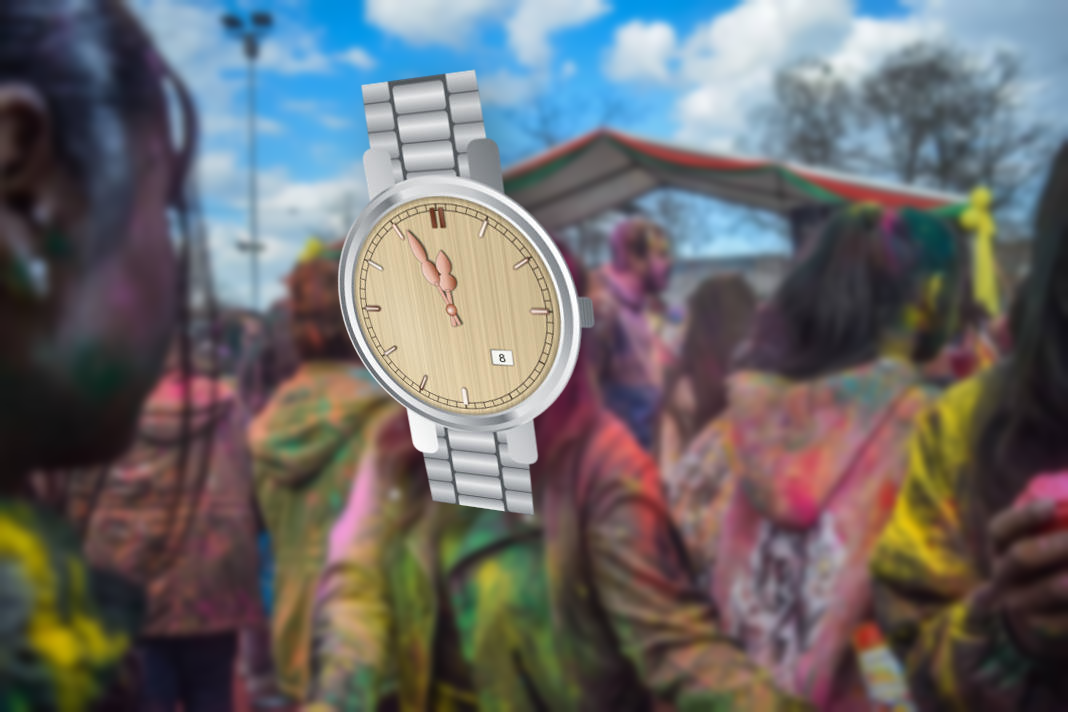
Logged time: 11.56
